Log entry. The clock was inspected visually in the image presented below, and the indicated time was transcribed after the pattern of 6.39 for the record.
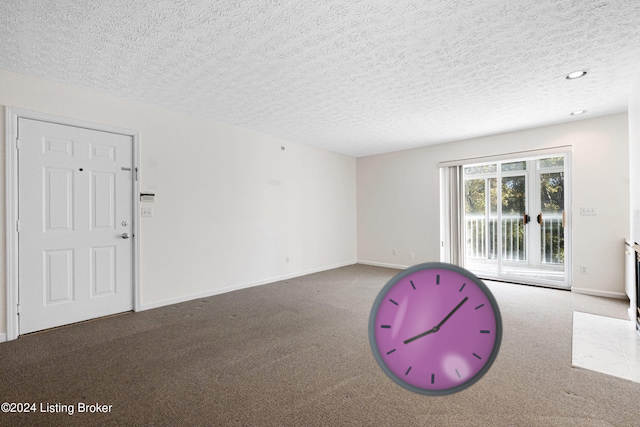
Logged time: 8.07
